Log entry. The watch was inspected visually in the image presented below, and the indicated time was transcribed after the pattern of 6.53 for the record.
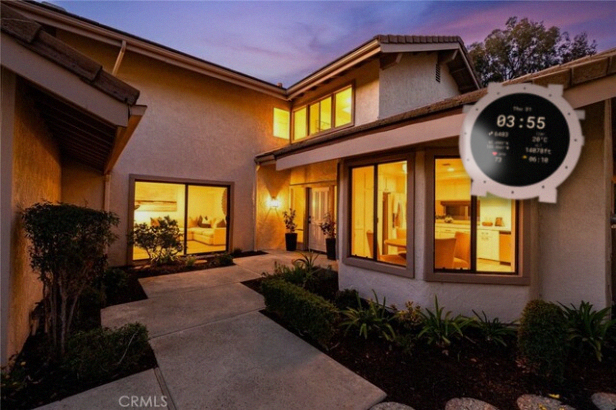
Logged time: 3.55
